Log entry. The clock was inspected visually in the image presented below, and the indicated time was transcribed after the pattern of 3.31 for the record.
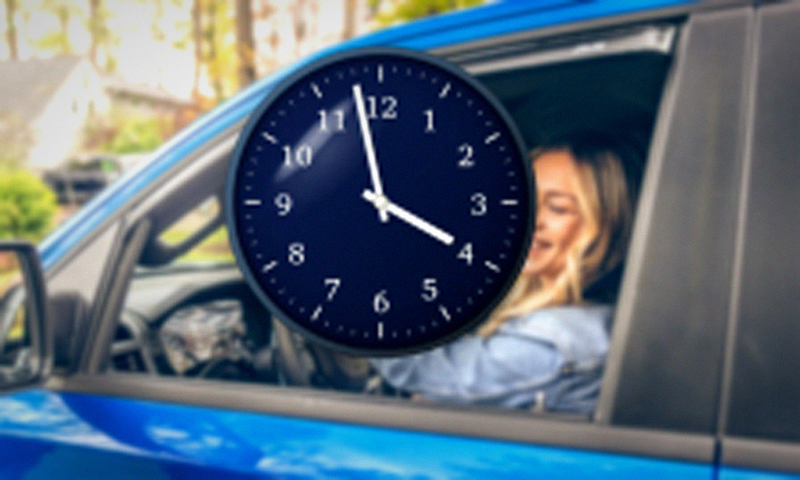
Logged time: 3.58
